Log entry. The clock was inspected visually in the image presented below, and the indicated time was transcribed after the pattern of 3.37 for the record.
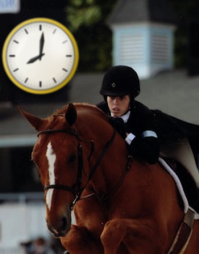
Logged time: 8.01
